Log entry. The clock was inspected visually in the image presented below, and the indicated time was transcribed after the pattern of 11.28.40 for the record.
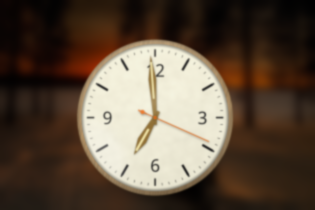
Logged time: 6.59.19
